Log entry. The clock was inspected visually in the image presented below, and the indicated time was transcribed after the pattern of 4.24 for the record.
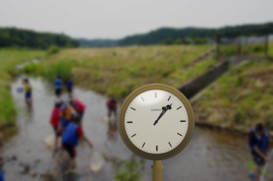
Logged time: 1.07
